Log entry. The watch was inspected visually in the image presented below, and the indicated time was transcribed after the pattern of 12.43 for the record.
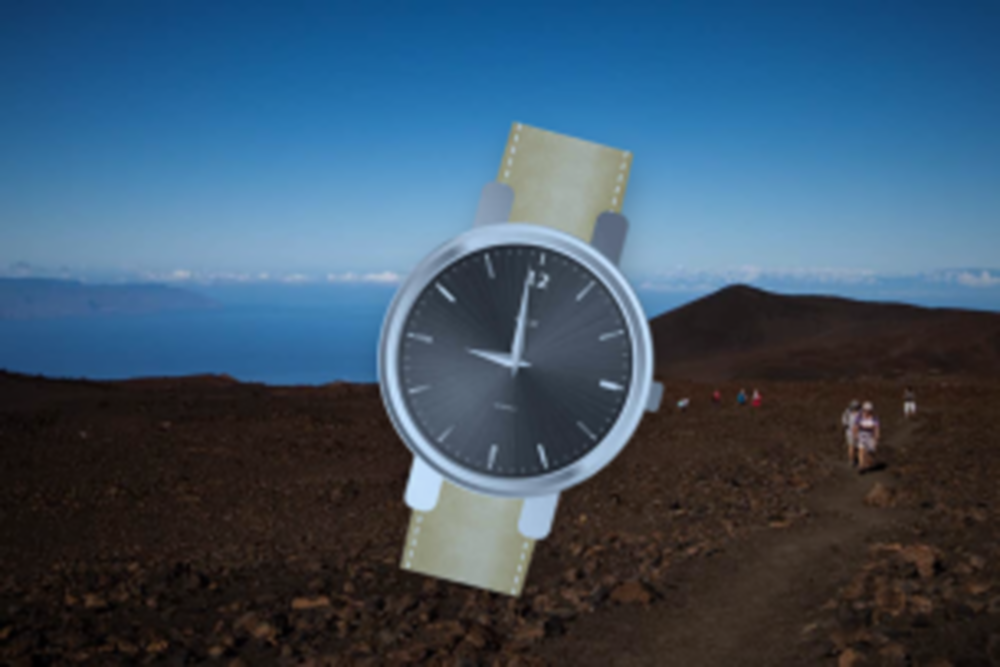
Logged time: 8.59
